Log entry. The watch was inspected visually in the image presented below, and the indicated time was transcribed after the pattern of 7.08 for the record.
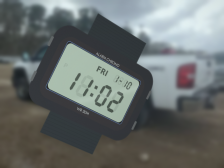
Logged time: 11.02
